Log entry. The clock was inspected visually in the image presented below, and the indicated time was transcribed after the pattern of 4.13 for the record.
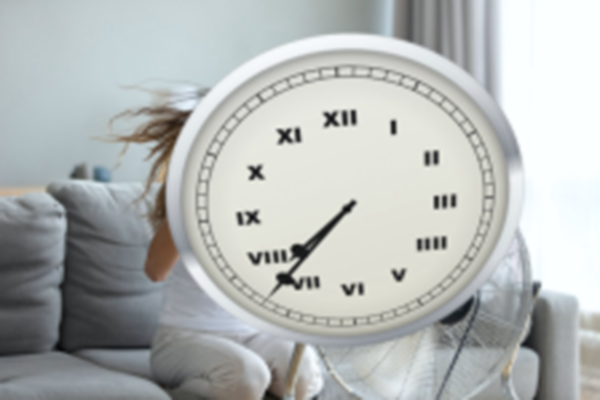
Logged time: 7.37
